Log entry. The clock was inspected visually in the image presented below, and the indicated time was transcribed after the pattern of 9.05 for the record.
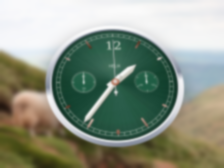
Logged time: 1.36
